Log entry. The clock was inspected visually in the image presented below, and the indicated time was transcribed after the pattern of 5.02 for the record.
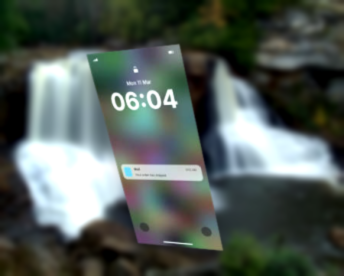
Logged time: 6.04
